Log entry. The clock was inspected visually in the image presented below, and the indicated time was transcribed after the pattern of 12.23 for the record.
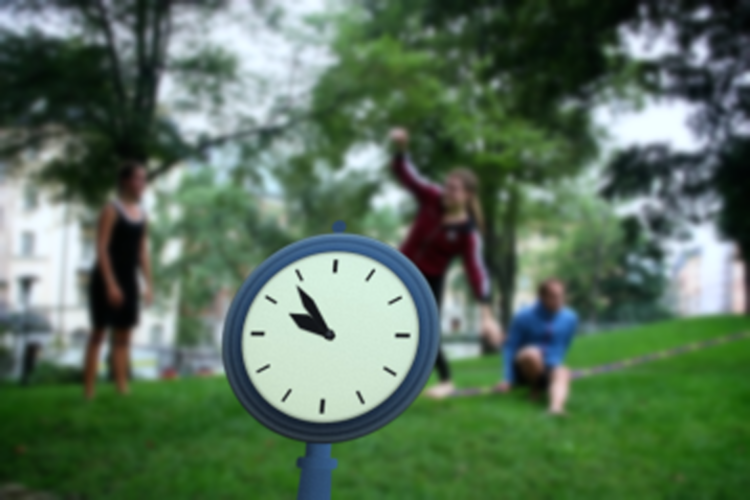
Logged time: 9.54
